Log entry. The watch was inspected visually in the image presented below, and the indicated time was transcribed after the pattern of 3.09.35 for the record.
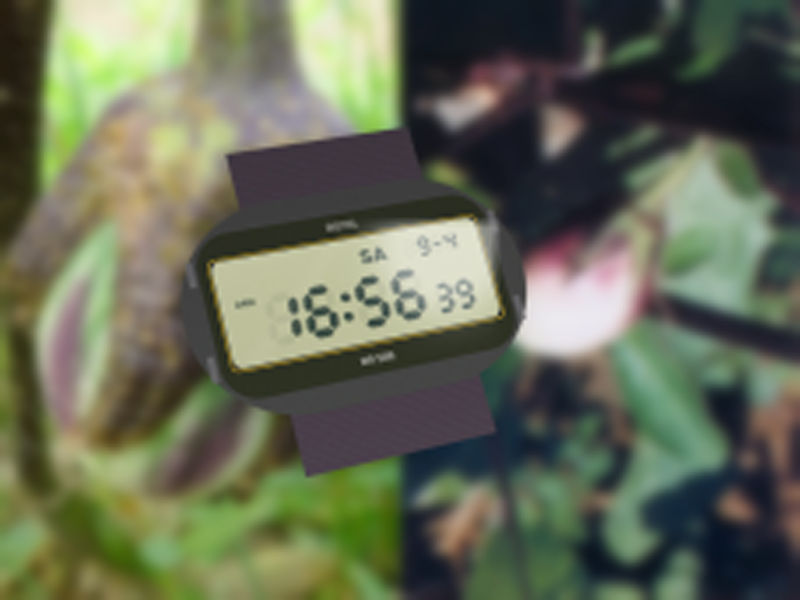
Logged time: 16.56.39
